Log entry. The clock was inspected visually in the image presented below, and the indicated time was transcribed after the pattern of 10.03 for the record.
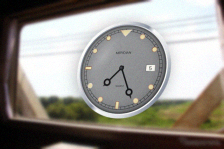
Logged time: 7.26
